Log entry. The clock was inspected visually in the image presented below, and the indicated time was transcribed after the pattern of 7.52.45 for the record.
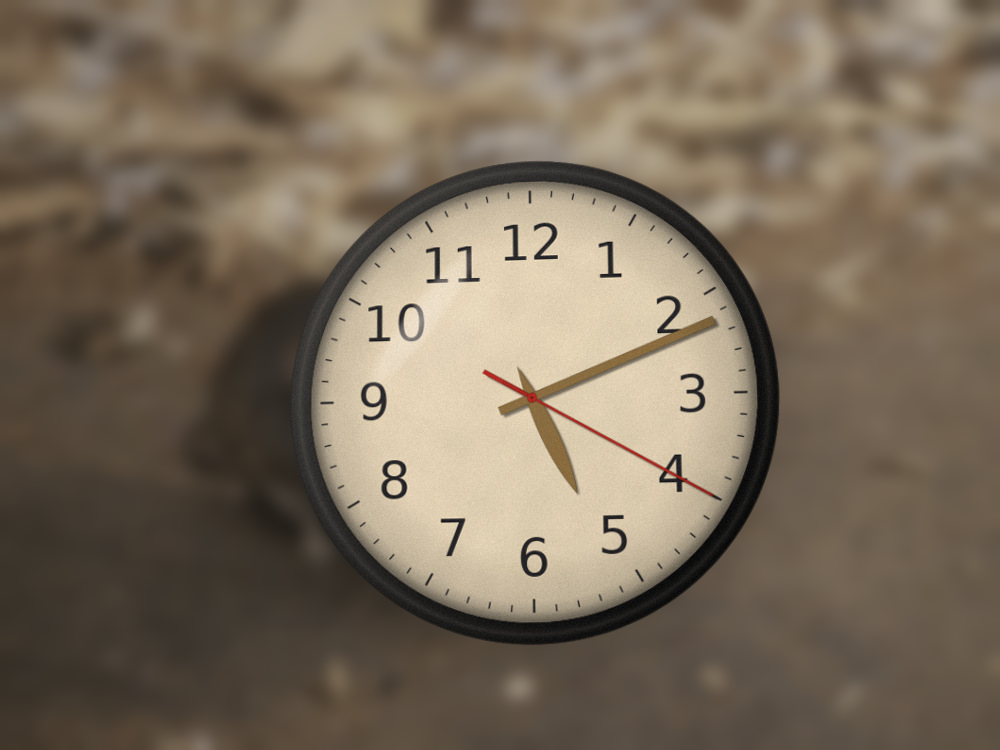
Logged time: 5.11.20
